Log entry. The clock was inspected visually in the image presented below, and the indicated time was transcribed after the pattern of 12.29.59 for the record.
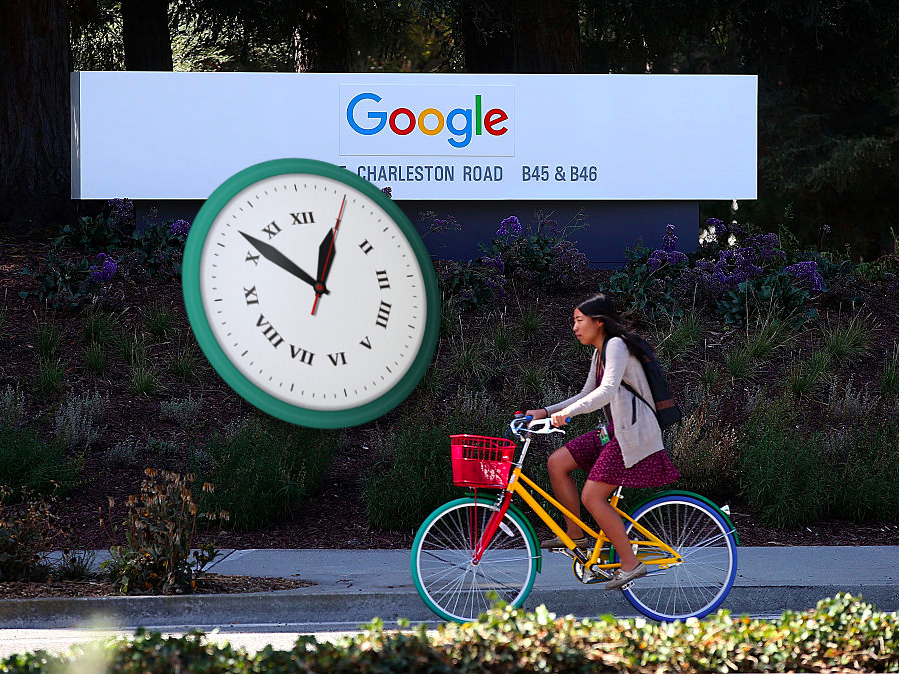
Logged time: 12.52.05
